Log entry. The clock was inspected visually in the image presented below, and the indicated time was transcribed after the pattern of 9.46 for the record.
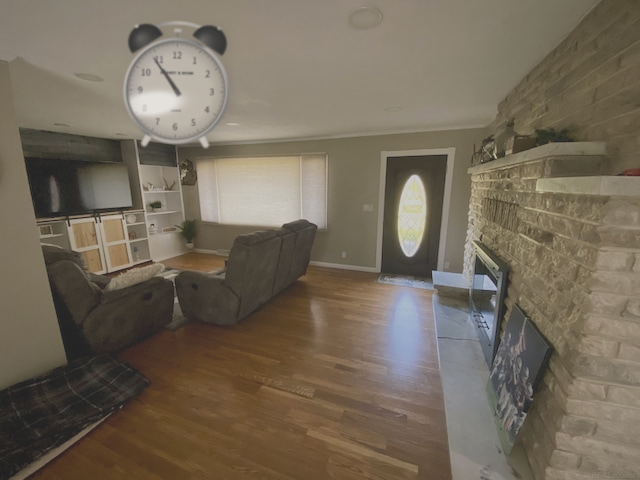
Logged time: 10.54
